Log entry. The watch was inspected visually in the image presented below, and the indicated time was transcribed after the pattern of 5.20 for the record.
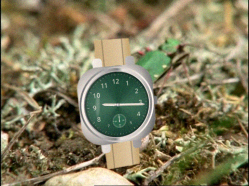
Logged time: 9.16
